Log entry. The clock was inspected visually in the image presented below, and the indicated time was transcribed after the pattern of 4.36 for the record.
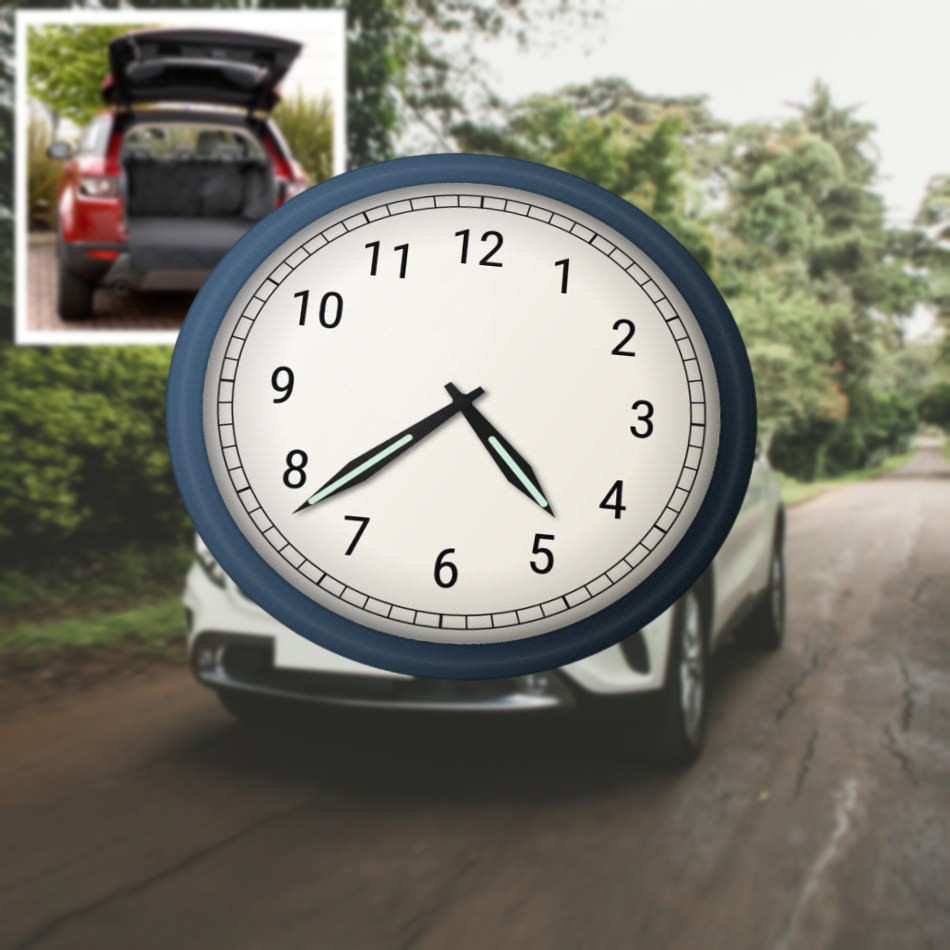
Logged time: 4.38
